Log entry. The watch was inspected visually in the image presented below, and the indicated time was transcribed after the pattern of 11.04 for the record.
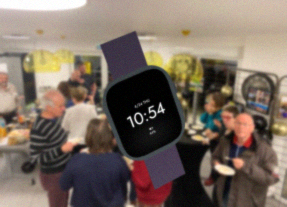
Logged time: 10.54
